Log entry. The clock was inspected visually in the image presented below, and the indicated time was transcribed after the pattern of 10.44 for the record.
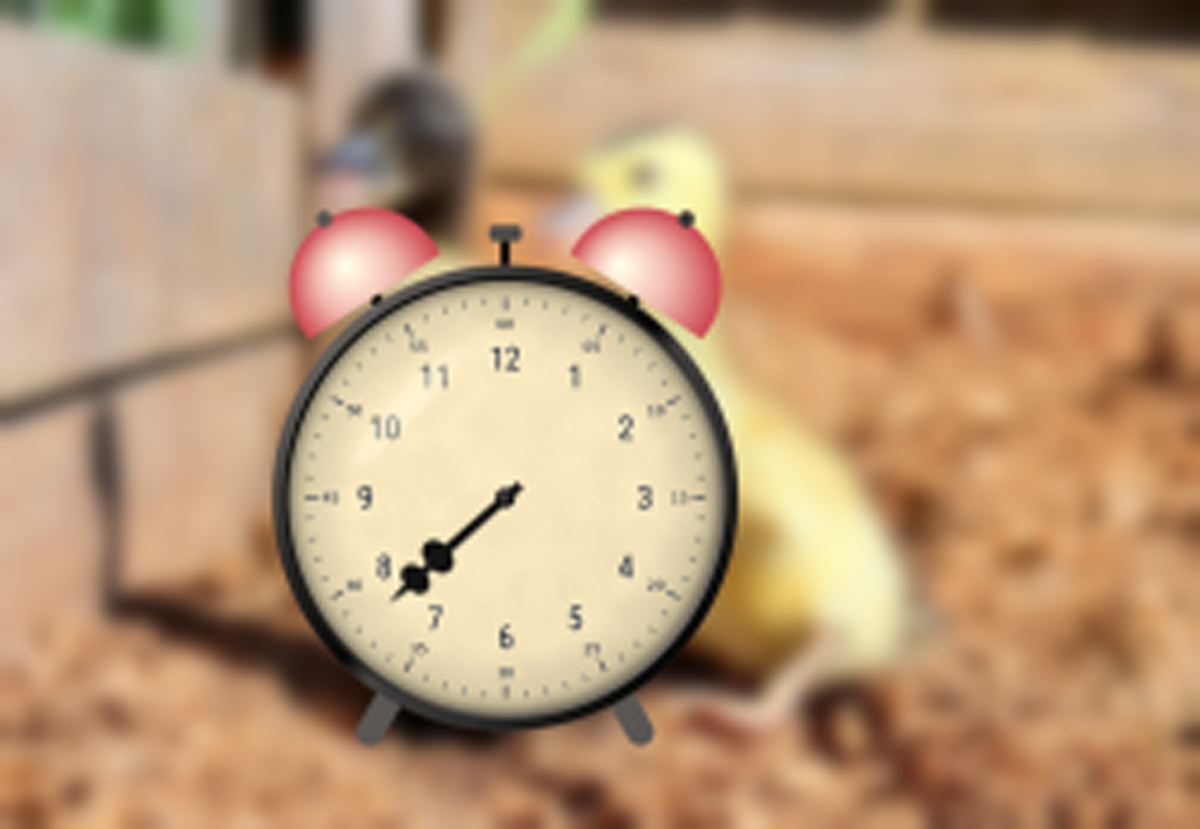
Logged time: 7.38
